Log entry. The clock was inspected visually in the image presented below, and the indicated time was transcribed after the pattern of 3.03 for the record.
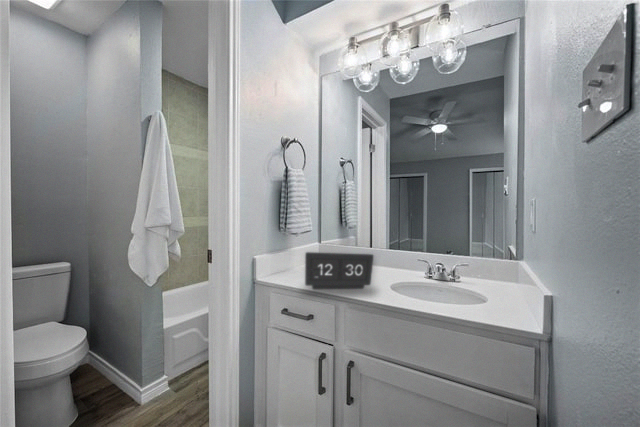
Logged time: 12.30
